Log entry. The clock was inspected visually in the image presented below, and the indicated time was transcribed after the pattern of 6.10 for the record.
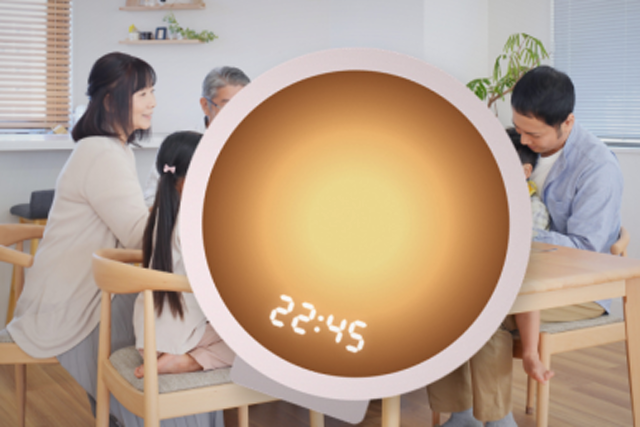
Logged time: 22.45
